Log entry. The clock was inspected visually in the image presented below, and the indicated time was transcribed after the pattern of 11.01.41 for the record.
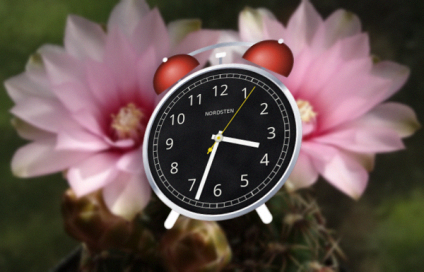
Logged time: 3.33.06
